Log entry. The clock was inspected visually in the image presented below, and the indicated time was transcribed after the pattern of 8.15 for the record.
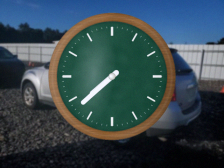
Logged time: 7.38
